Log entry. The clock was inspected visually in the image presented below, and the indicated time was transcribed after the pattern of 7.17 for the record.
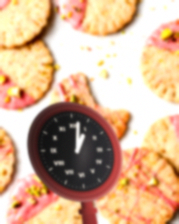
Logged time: 1.02
